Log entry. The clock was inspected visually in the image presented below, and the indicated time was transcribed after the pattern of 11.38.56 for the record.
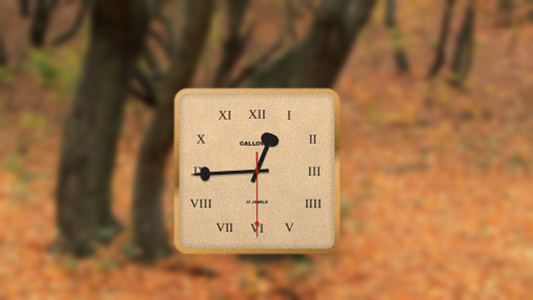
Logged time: 12.44.30
